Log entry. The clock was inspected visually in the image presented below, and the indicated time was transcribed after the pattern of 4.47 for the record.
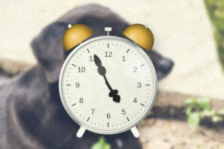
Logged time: 4.56
